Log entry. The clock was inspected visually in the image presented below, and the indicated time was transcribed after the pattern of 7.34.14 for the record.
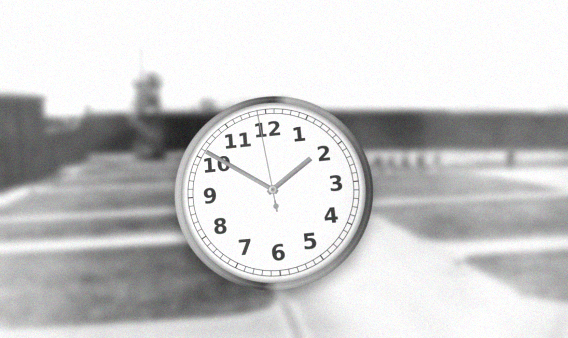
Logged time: 1.50.59
